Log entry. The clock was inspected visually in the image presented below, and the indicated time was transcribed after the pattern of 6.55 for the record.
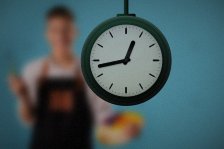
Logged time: 12.43
